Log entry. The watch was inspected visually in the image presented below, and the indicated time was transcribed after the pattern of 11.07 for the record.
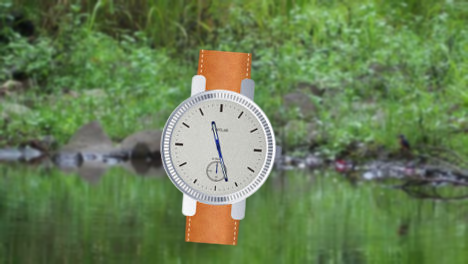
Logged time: 11.27
